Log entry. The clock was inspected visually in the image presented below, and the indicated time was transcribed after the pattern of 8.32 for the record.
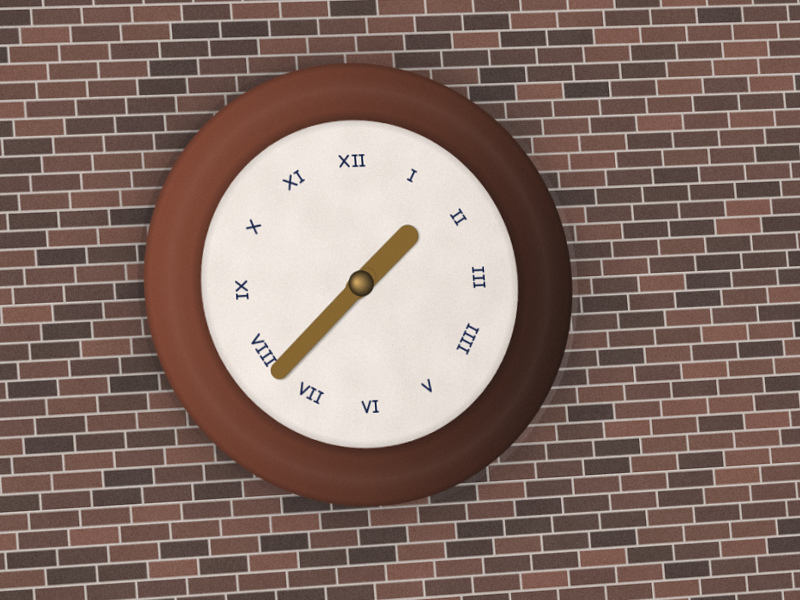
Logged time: 1.38
